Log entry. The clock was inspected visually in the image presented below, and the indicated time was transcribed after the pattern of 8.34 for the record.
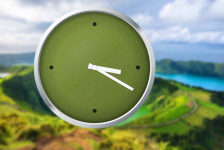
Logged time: 3.20
